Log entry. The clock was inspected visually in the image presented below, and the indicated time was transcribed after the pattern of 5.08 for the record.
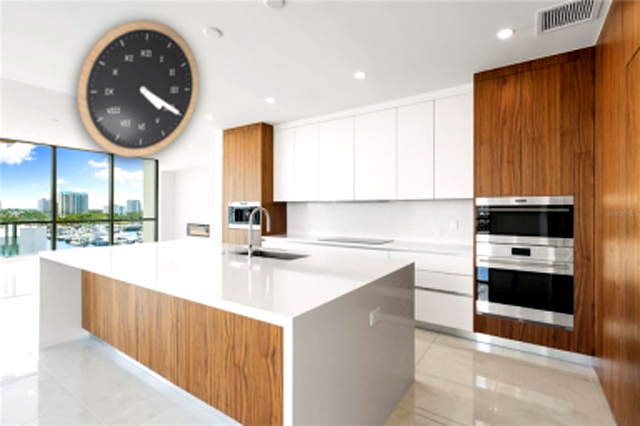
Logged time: 4.20
